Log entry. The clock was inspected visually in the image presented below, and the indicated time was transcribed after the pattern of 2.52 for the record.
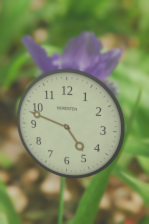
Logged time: 4.48
